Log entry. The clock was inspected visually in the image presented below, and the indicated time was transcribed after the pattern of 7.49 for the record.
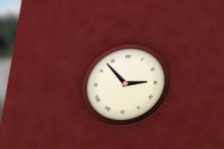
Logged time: 2.53
